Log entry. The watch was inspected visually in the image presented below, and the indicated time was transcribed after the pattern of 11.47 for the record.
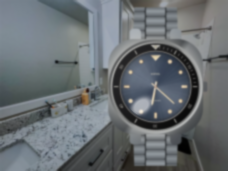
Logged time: 6.22
